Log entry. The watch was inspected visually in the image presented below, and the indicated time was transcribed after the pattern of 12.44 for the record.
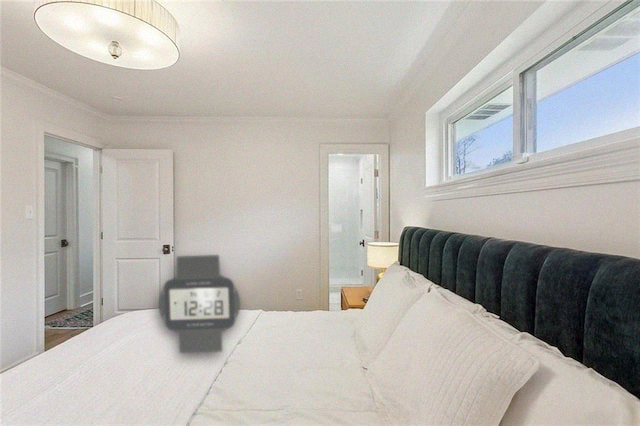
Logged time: 12.28
